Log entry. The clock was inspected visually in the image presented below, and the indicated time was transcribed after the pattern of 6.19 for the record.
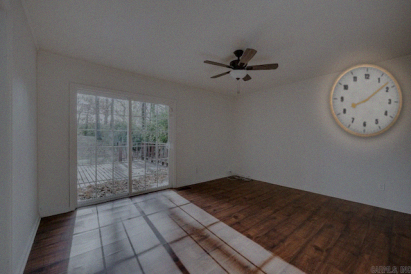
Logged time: 8.08
